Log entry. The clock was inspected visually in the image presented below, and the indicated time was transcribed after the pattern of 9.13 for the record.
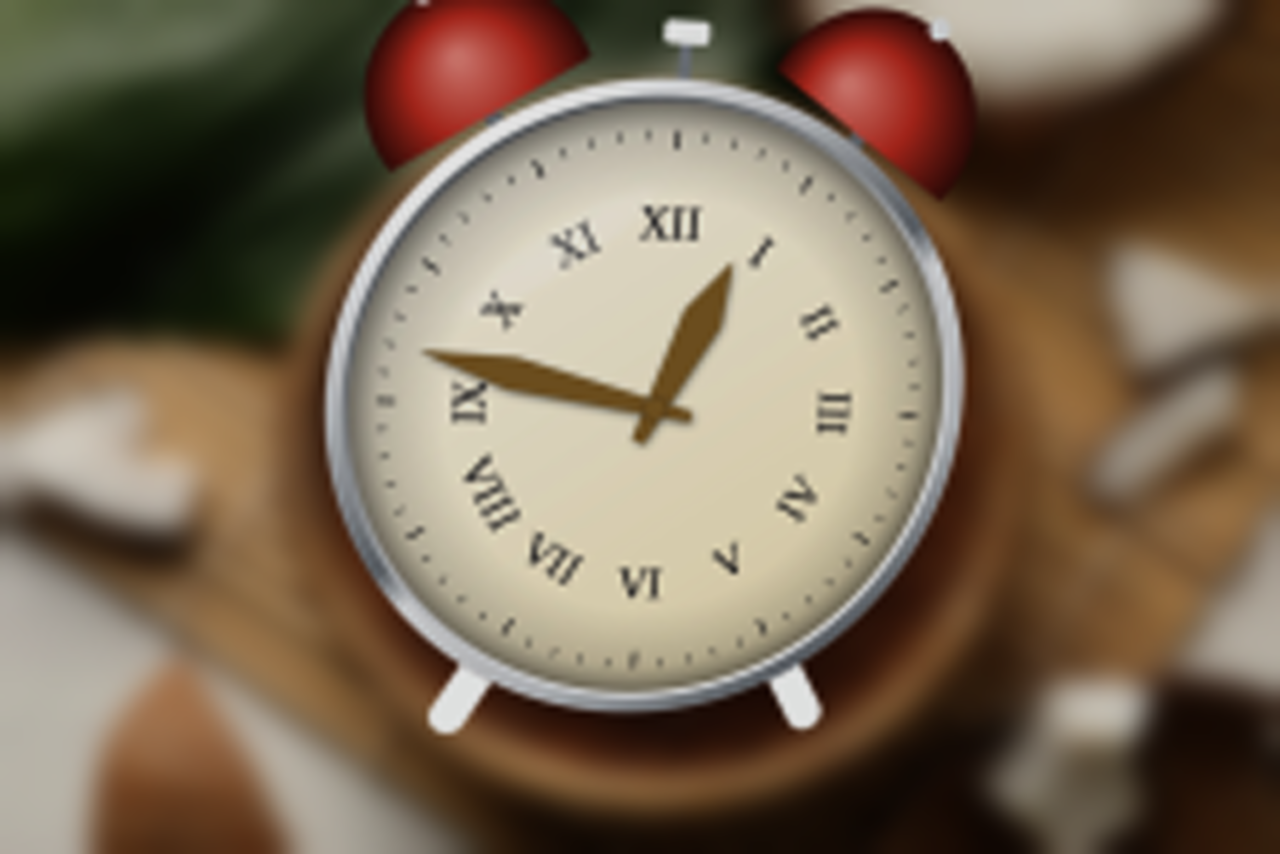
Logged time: 12.47
